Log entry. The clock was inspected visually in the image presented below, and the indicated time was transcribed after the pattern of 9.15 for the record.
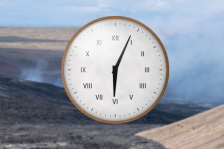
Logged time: 6.04
